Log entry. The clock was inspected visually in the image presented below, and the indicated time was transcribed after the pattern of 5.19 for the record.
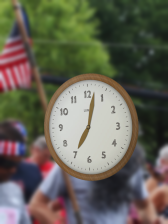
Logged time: 7.02
